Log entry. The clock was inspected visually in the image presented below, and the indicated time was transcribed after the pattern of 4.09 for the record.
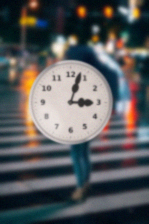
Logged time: 3.03
